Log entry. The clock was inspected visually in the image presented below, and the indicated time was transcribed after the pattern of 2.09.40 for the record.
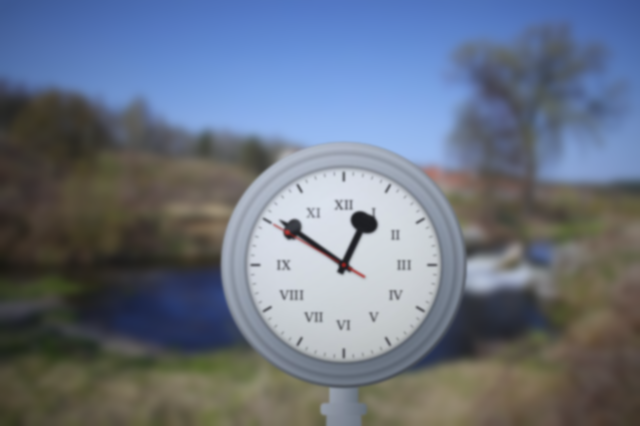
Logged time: 12.50.50
